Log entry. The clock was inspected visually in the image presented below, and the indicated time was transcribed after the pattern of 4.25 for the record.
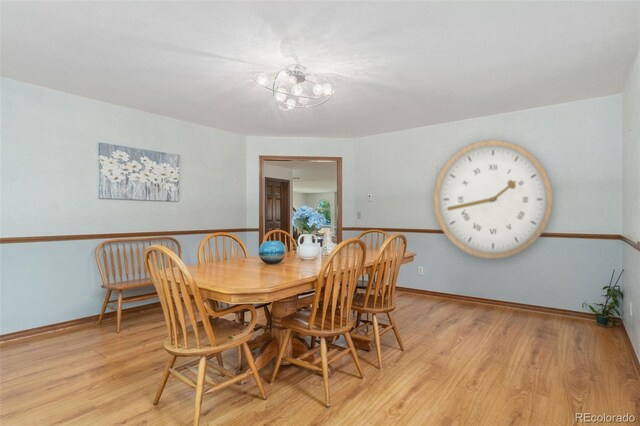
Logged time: 1.43
